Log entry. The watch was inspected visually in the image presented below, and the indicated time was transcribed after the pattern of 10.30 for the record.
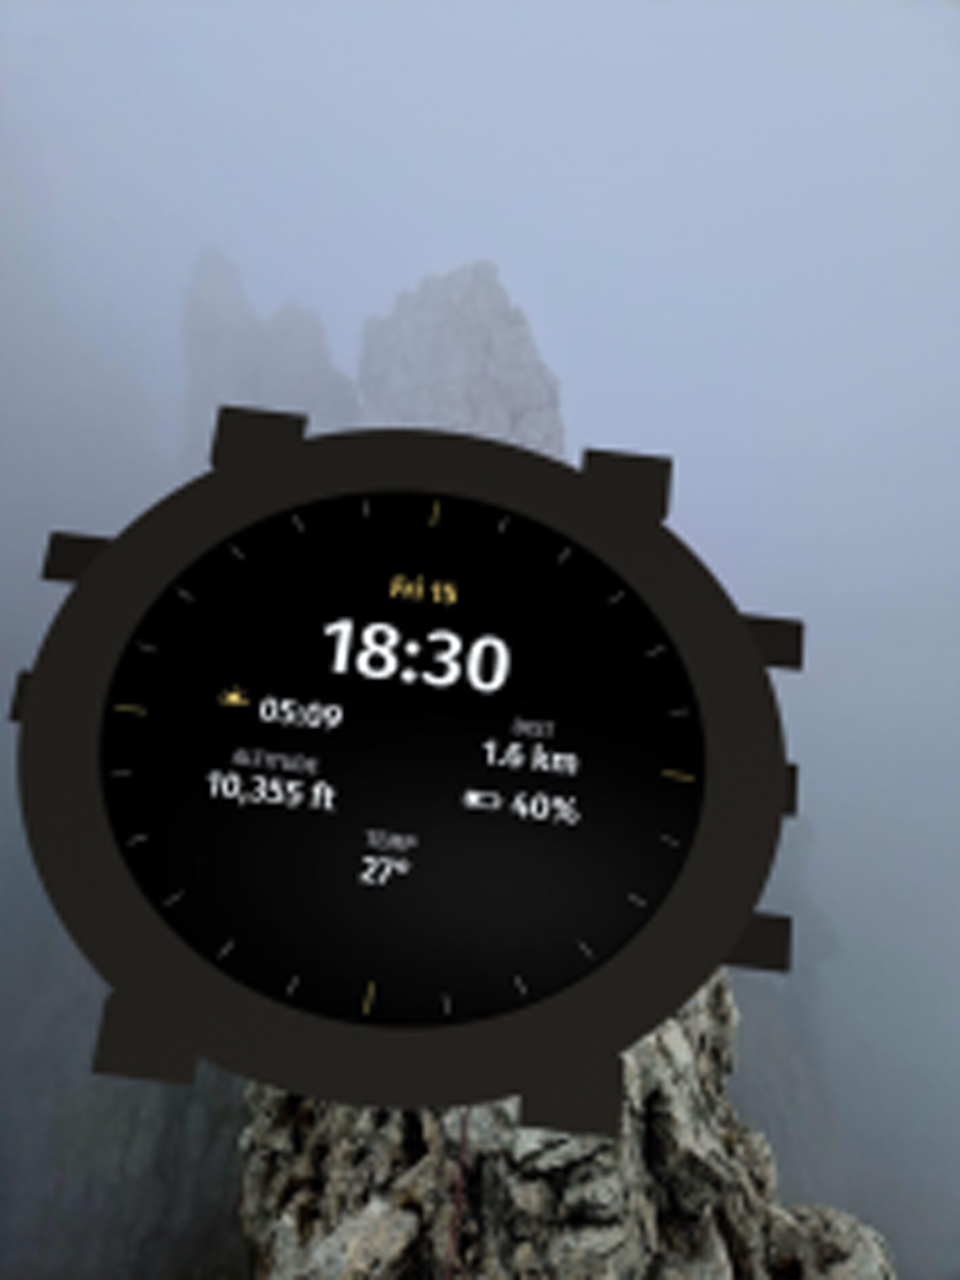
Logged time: 18.30
